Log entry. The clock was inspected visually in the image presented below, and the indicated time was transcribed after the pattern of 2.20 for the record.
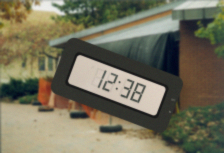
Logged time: 12.38
